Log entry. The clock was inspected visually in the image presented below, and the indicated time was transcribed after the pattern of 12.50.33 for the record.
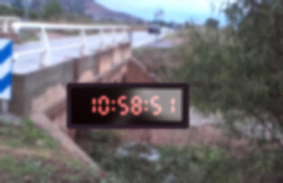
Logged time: 10.58.51
